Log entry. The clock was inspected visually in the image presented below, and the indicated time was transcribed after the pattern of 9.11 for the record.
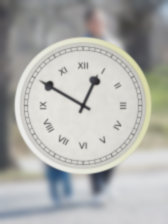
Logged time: 12.50
